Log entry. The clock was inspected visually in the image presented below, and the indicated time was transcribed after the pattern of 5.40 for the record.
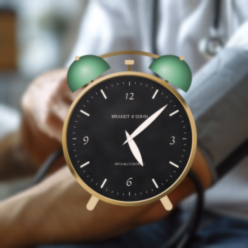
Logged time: 5.08
